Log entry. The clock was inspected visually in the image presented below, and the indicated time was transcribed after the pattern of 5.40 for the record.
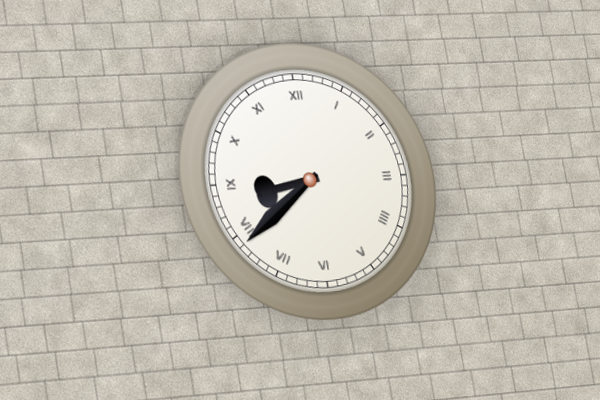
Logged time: 8.39
